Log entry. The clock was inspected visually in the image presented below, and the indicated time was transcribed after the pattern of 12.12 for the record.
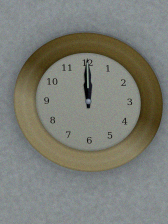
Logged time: 12.00
